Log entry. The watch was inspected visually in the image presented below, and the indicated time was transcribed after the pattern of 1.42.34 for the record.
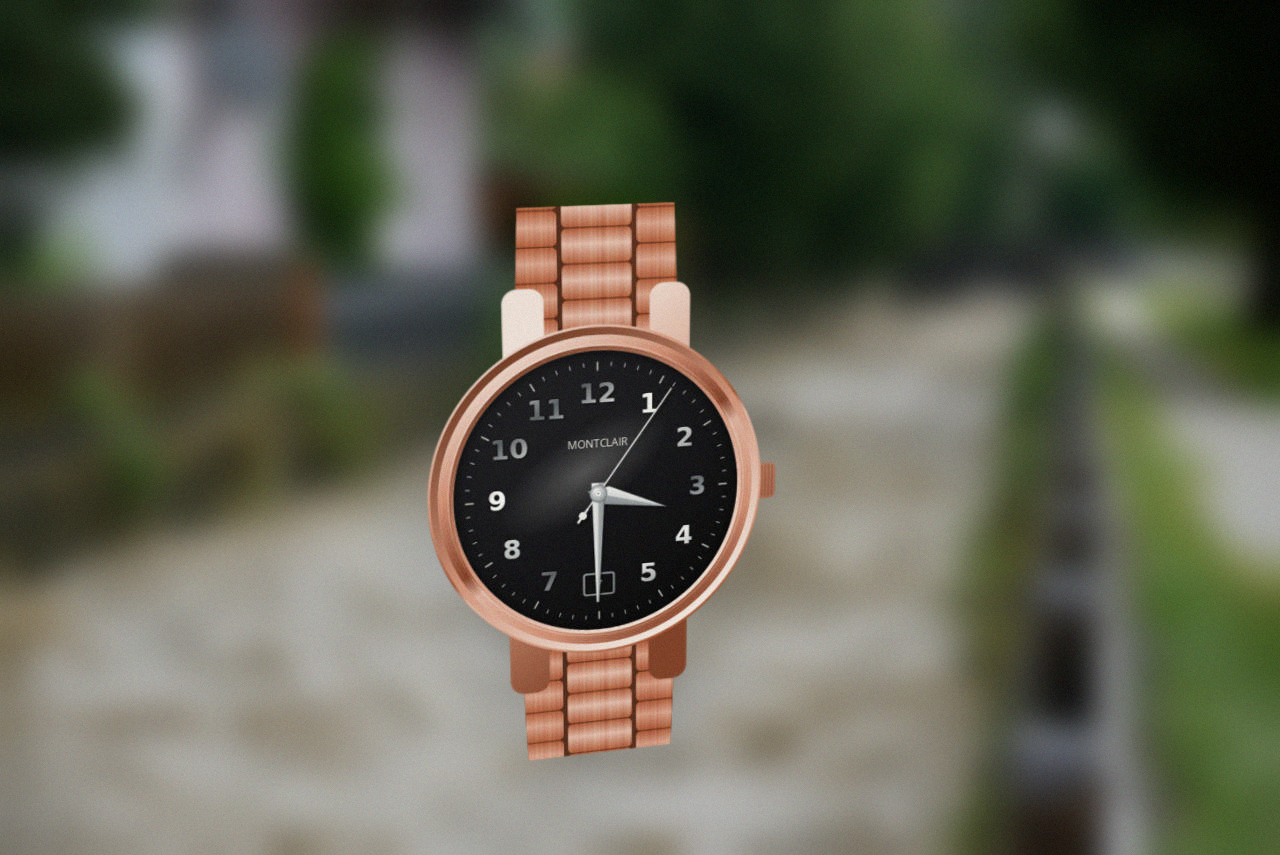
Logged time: 3.30.06
